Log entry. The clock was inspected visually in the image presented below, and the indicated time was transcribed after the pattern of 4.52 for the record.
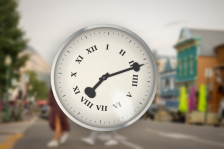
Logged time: 8.16
